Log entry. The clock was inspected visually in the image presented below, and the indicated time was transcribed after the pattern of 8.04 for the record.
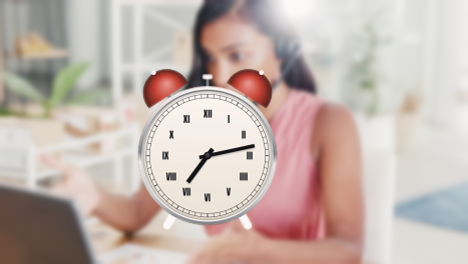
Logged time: 7.13
